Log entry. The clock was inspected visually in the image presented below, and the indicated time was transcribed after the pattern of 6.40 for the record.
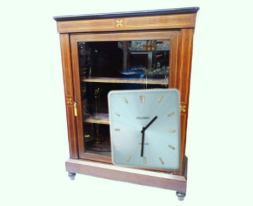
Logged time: 1.31
